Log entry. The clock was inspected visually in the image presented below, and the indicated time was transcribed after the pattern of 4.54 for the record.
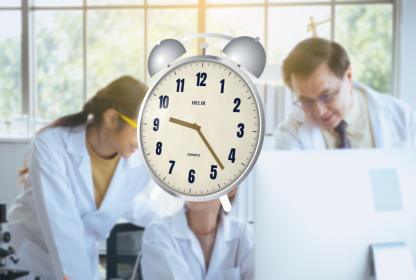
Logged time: 9.23
